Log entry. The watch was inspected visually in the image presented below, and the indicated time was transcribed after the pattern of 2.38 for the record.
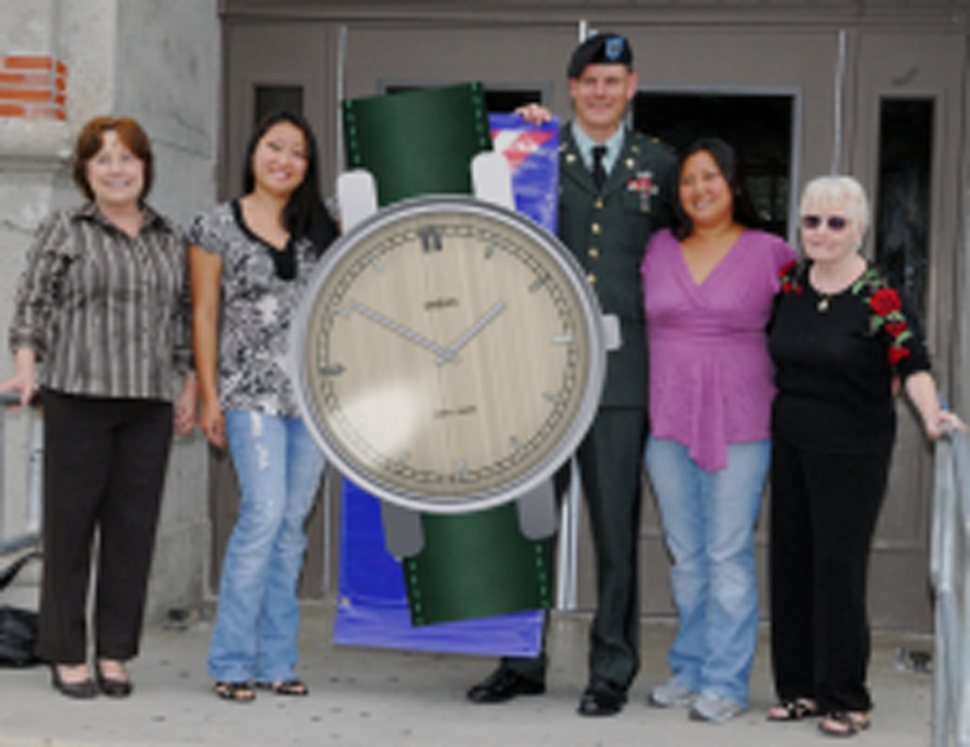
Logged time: 1.51
